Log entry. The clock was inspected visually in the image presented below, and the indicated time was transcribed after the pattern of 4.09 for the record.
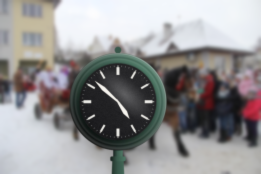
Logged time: 4.52
